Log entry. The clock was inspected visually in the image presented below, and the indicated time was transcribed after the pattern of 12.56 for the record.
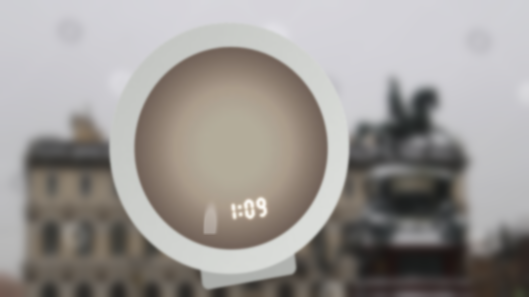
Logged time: 1.09
